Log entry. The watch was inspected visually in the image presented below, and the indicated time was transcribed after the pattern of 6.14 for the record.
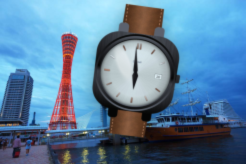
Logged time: 5.59
